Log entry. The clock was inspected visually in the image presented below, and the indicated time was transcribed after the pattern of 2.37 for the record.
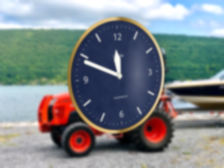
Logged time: 11.49
